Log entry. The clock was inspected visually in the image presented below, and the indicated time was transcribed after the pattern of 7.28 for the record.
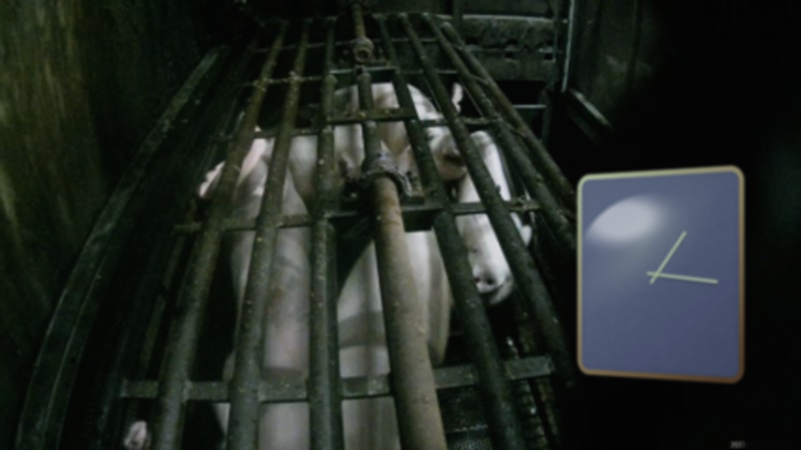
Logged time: 1.16
